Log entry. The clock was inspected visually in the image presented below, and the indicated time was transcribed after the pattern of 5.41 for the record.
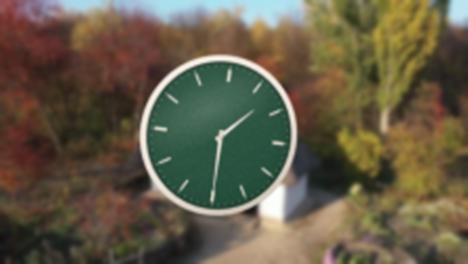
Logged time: 1.30
